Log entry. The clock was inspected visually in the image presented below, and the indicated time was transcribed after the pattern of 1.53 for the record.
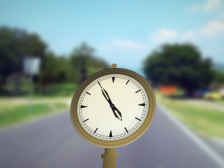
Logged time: 4.55
